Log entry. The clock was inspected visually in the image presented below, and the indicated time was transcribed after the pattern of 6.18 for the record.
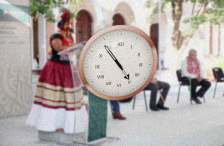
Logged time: 4.54
